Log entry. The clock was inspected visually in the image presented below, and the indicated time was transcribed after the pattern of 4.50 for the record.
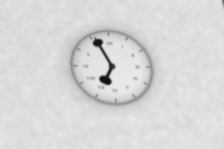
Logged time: 6.56
